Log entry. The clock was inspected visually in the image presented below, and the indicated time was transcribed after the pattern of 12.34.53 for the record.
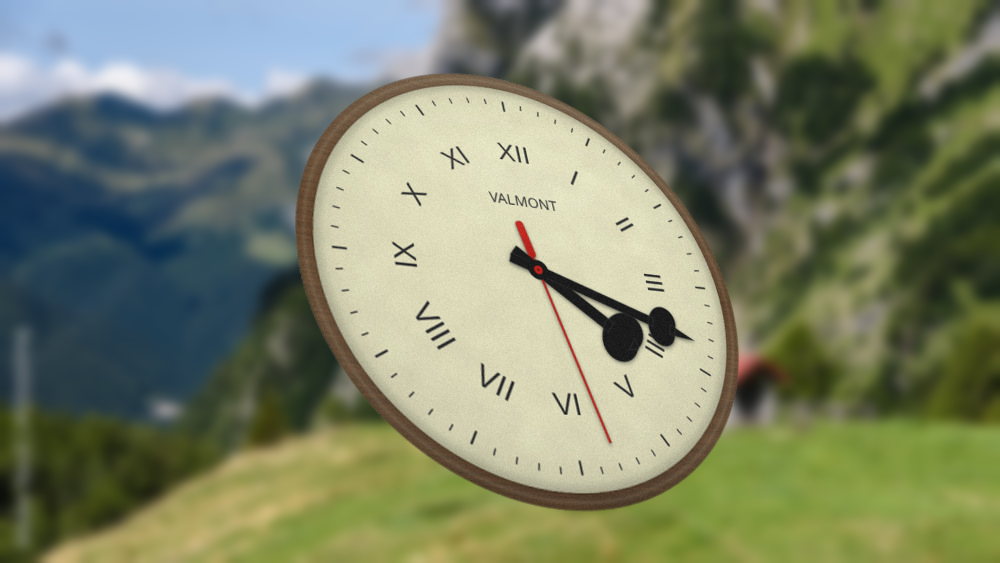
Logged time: 4.18.28
